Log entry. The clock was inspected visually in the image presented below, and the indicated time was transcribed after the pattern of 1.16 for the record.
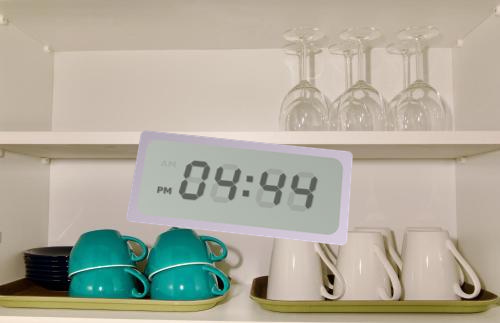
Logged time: 4.44
